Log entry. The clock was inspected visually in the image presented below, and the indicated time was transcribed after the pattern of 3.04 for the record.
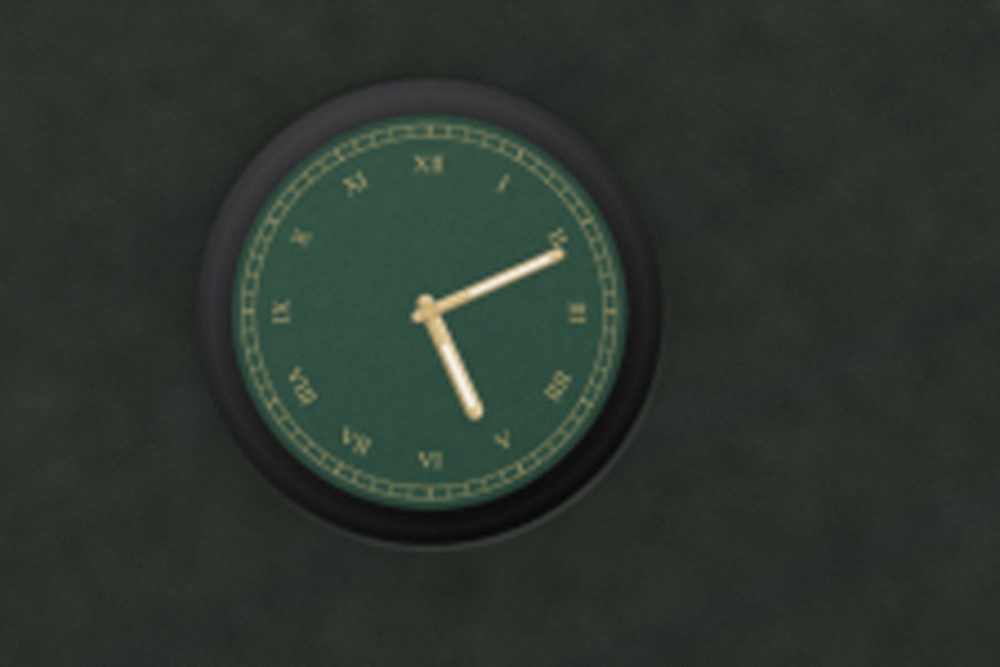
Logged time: 5.11
